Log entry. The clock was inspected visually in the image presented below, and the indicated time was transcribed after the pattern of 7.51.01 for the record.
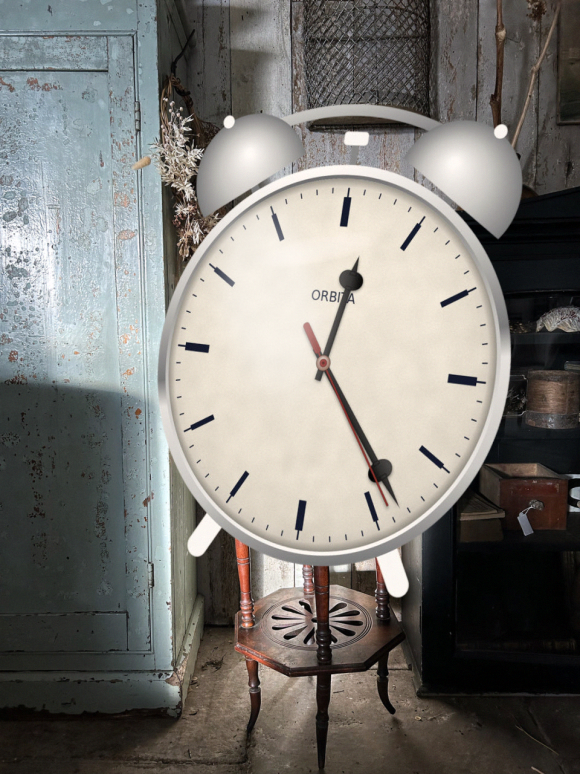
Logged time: 12.23.24
